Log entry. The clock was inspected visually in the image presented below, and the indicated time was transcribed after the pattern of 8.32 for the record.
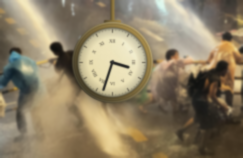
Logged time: 3.33
